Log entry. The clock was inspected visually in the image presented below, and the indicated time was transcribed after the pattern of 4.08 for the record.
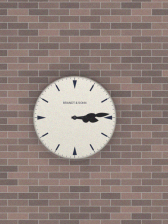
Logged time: 3.14
